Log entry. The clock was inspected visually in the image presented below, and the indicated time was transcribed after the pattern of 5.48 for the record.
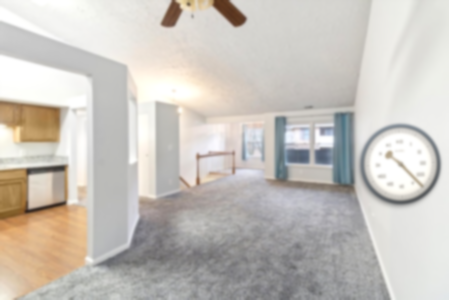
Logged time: 10.23
